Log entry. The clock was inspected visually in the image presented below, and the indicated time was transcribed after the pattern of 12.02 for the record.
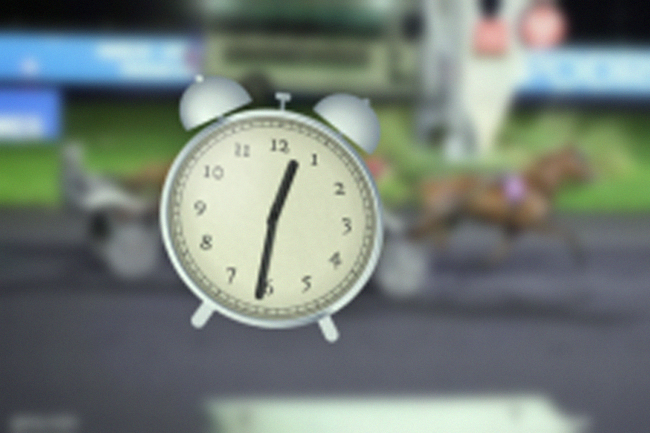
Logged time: 12.31
